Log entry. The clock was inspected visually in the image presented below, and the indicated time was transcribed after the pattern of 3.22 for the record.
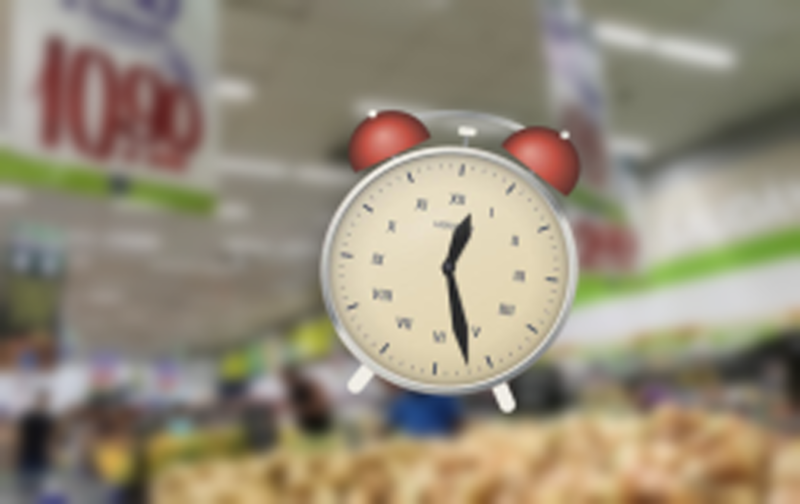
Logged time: 12.27
